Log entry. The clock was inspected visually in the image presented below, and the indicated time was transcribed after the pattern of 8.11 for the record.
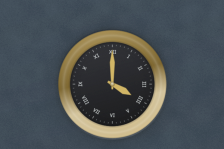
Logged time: 4.00
